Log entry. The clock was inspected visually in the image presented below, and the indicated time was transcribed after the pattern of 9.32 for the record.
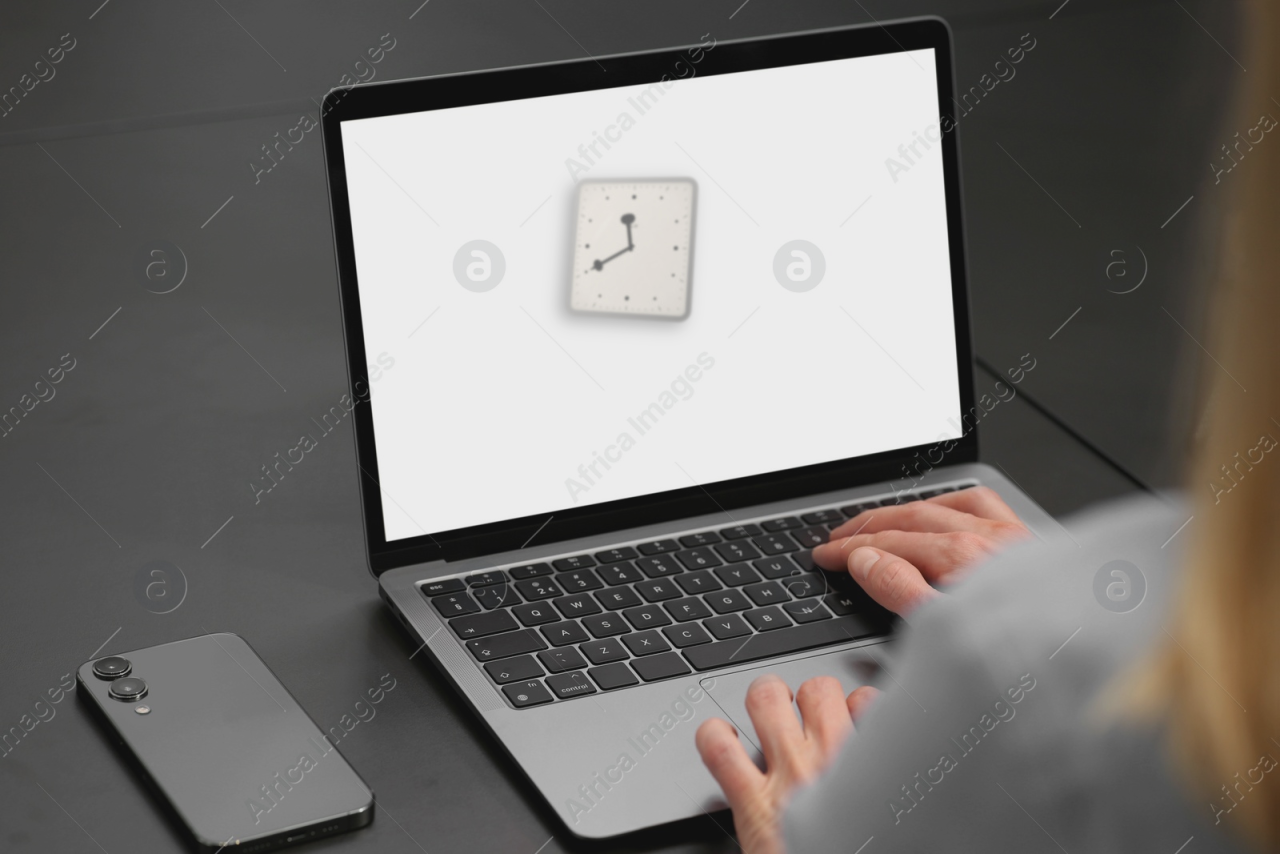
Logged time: 11.40
